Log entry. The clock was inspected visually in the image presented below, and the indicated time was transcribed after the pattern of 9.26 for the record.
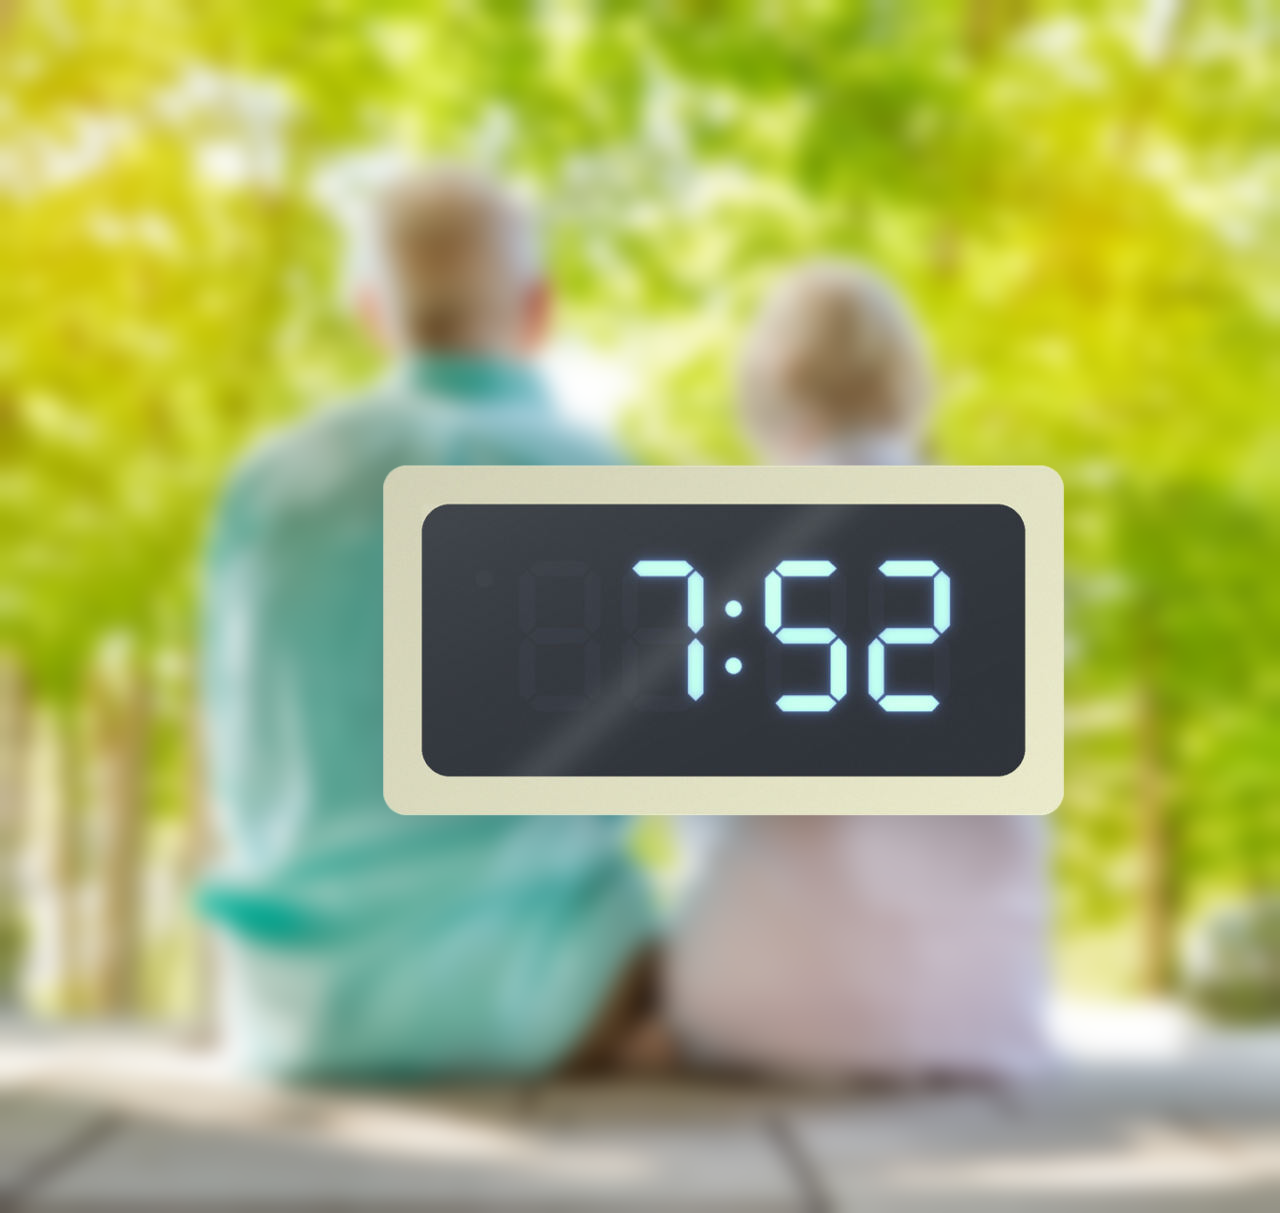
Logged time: 7.52
